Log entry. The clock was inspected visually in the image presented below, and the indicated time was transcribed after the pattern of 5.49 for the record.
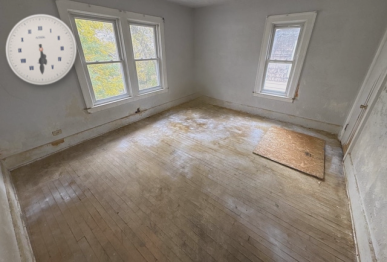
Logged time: 5.30
